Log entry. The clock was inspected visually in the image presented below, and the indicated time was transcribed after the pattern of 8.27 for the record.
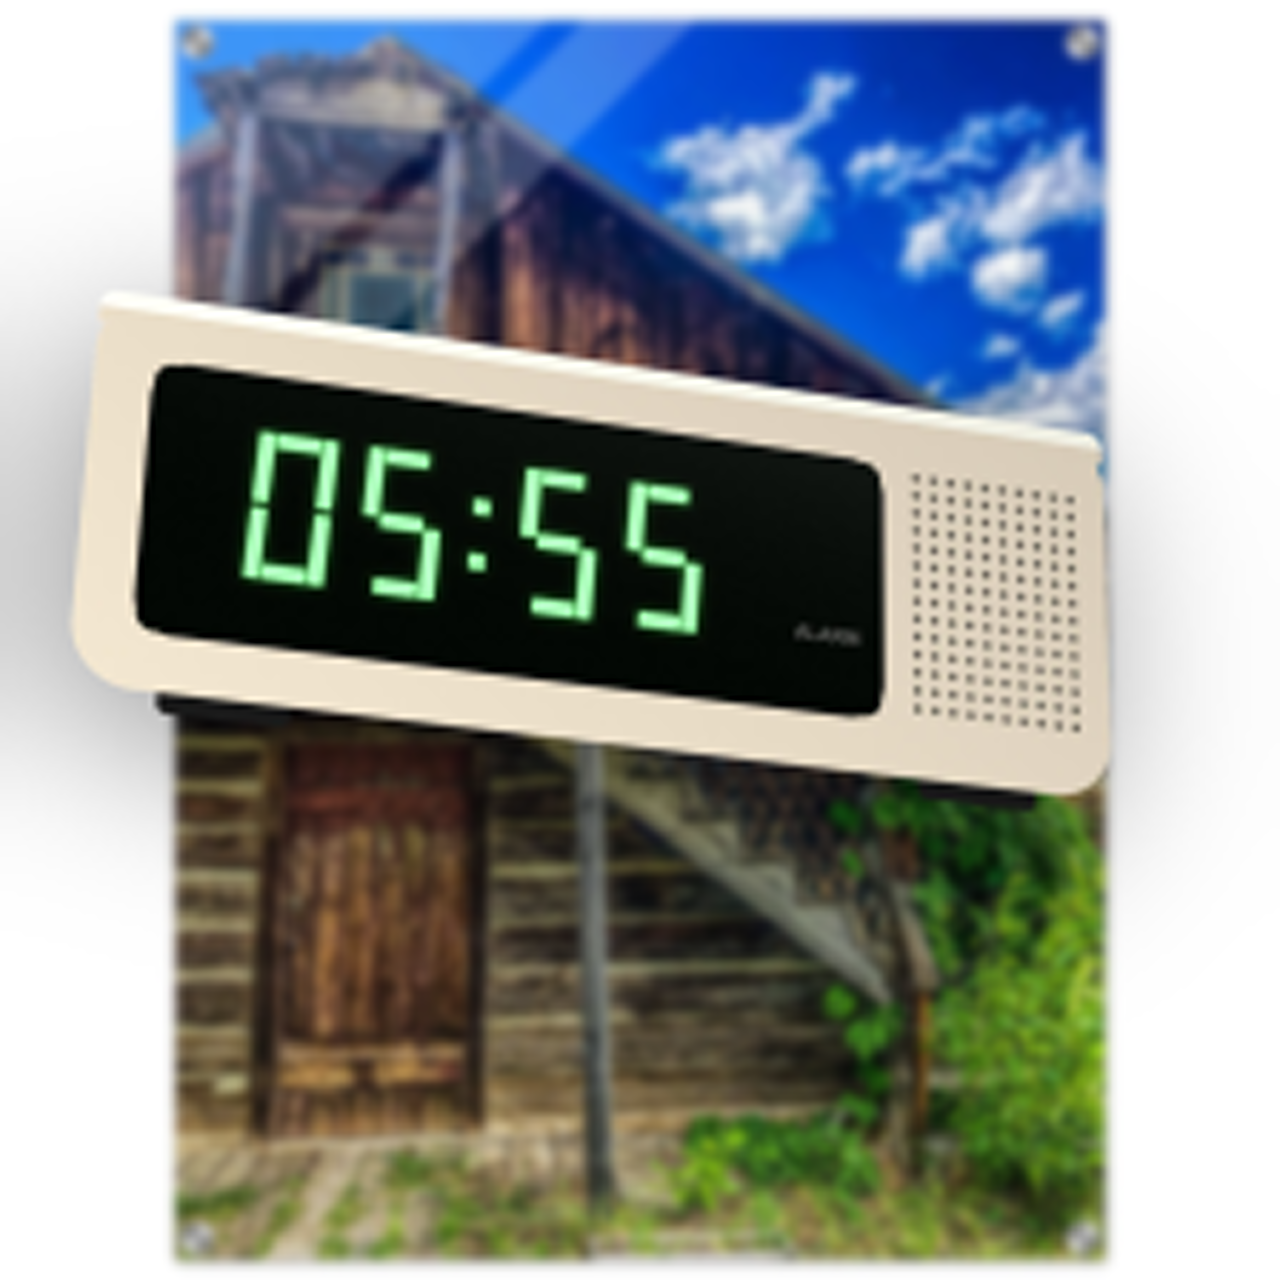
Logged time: 5.55
